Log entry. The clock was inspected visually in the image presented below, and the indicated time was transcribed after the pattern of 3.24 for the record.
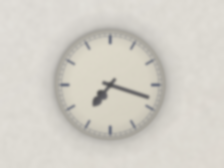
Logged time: 7.18
